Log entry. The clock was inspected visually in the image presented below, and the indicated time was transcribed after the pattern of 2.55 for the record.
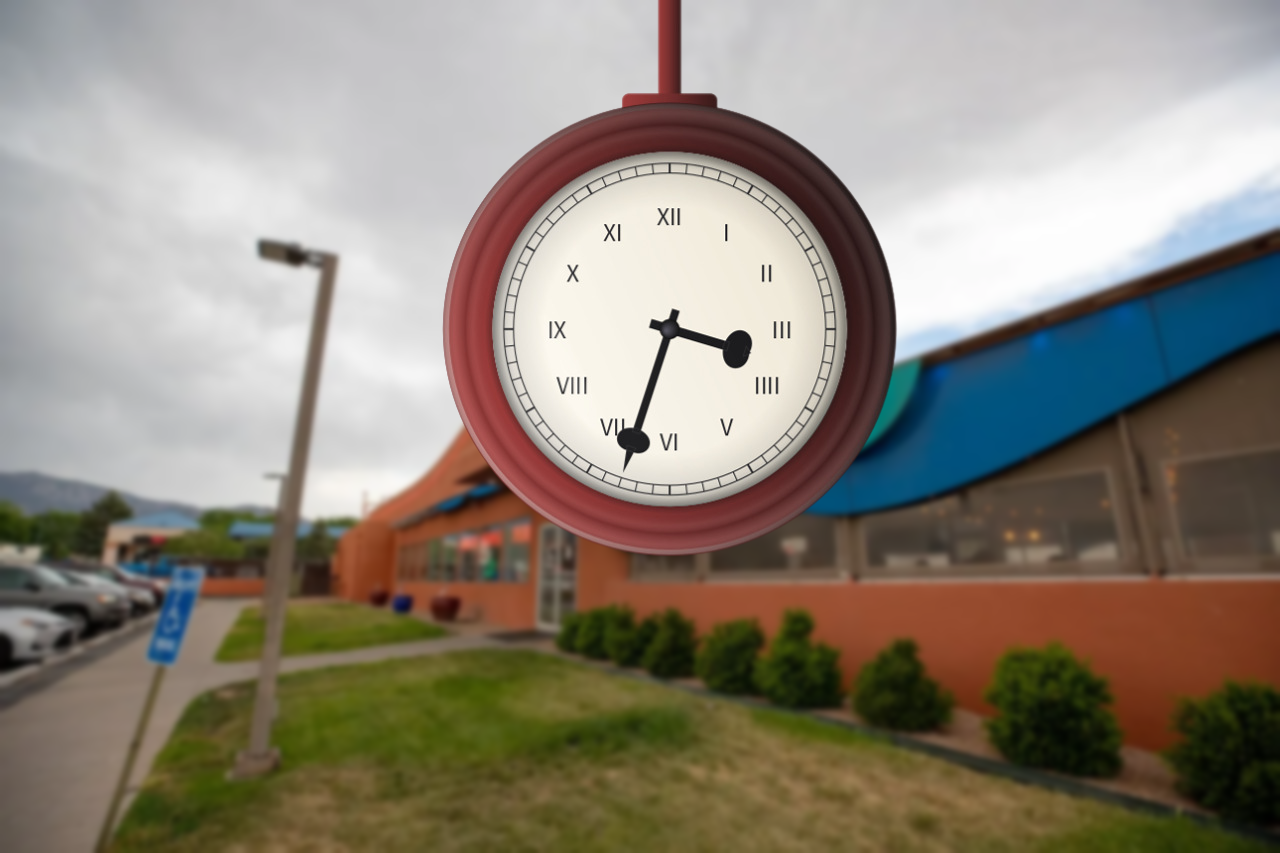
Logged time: 3.33
